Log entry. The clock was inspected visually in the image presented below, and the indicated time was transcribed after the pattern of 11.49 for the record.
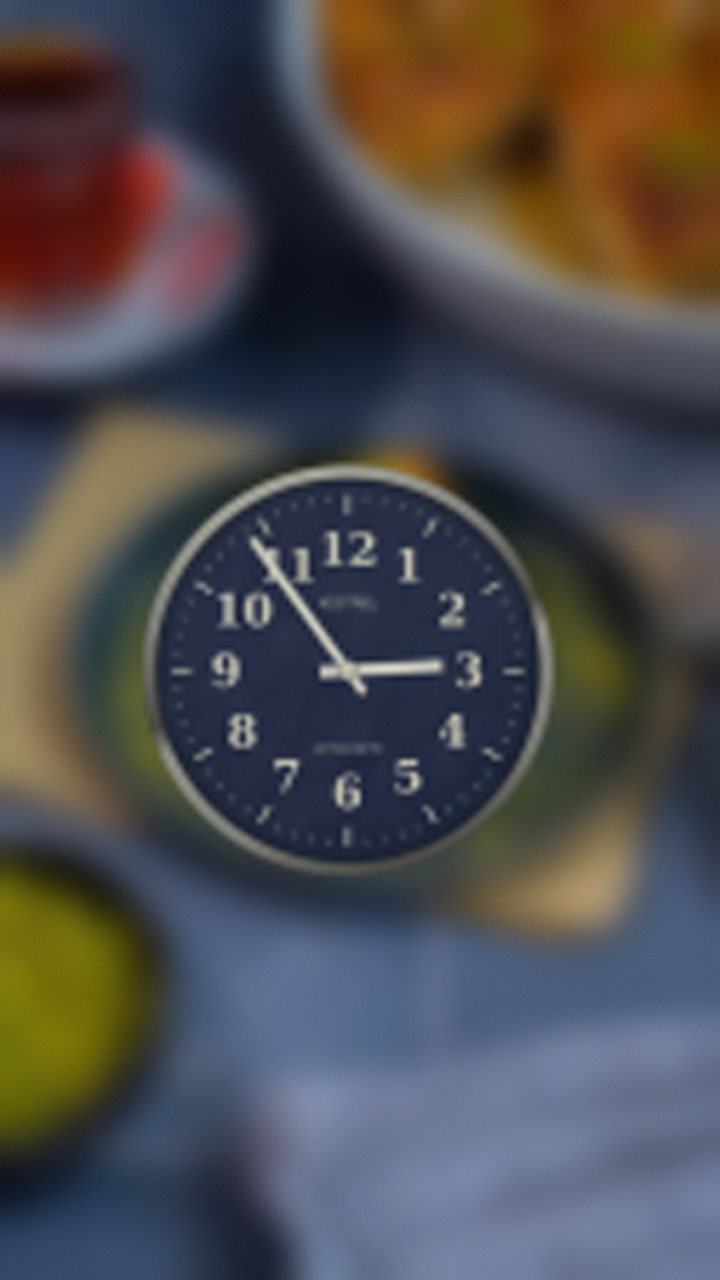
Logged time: 2.54
